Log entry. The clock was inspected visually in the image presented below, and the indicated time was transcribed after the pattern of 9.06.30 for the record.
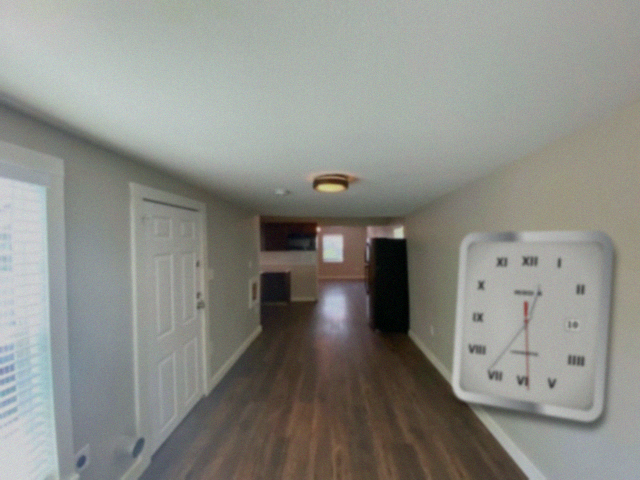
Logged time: 12.36.29
